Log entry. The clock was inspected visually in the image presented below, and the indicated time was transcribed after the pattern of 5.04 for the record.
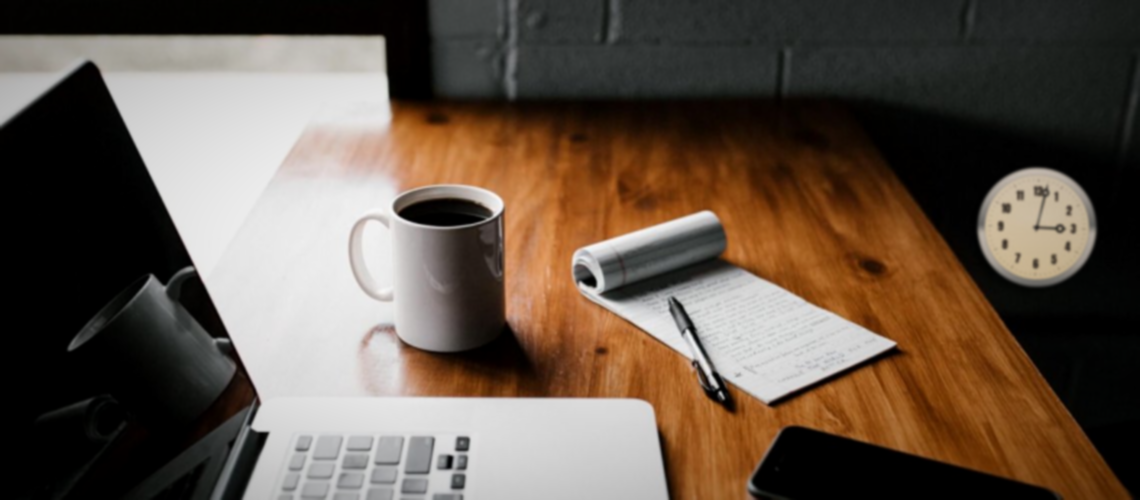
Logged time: 3.02
